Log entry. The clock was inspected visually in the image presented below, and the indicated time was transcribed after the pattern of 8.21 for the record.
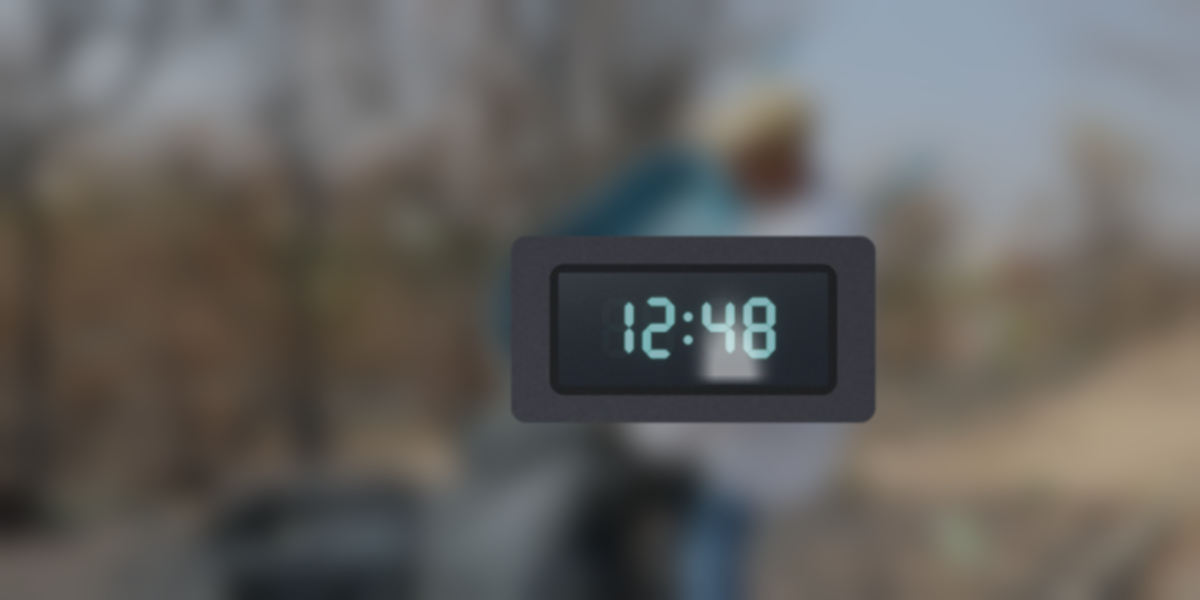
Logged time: 12.48
